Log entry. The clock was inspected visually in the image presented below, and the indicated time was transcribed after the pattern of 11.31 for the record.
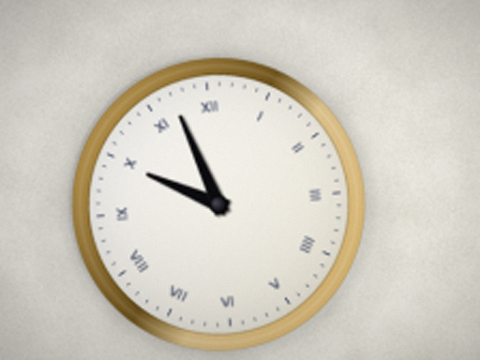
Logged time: 9.57
